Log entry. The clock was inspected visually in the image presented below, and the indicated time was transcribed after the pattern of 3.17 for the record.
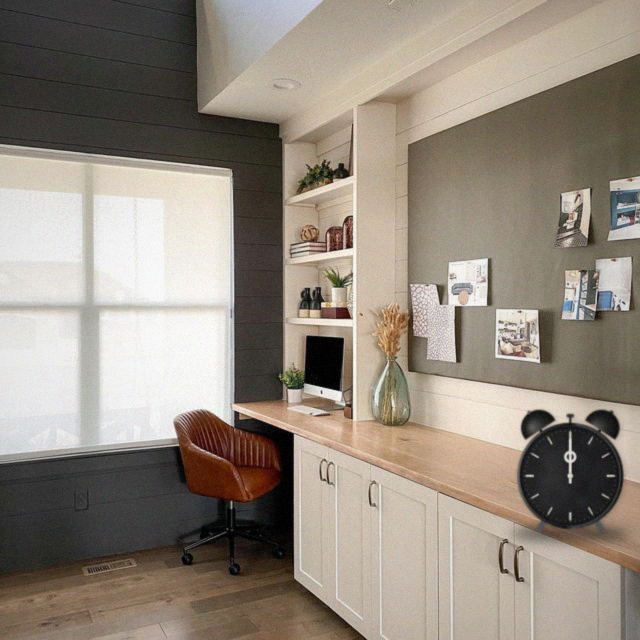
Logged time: 12.00
